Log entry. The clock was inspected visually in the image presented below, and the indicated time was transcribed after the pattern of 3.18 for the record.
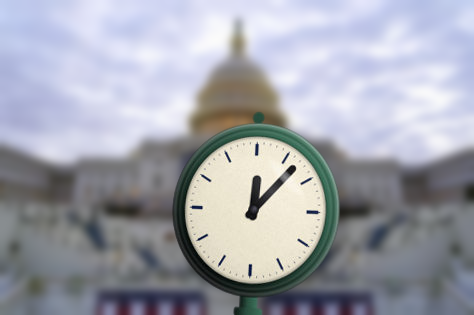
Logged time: 12.07
